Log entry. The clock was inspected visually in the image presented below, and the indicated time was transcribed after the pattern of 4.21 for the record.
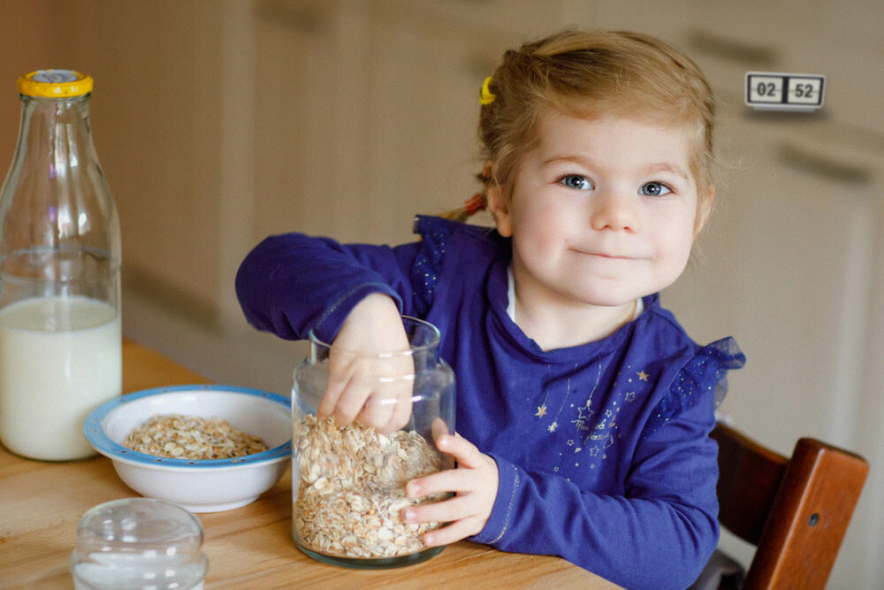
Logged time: 2.52
